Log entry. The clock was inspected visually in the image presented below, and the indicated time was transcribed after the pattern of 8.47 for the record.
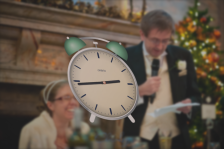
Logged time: 2.44
